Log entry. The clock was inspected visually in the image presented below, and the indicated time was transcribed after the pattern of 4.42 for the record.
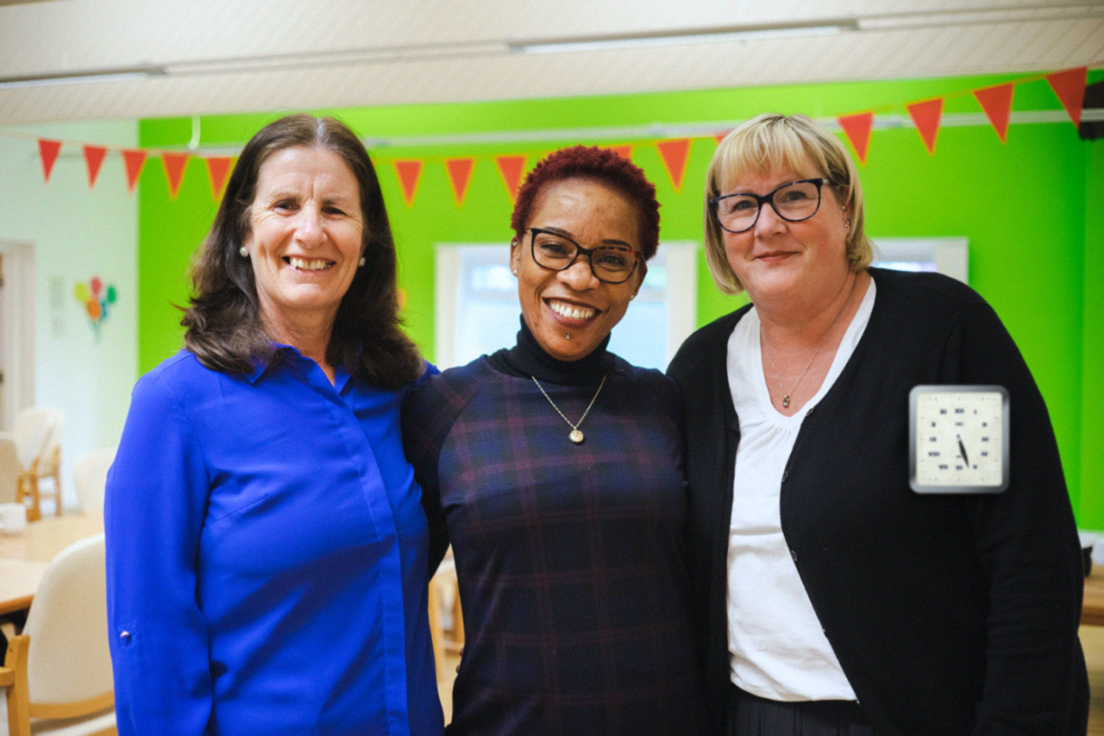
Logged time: 5.27
